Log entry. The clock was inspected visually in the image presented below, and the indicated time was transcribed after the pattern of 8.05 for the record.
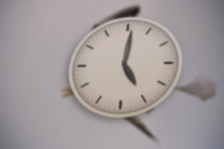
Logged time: 5.01
